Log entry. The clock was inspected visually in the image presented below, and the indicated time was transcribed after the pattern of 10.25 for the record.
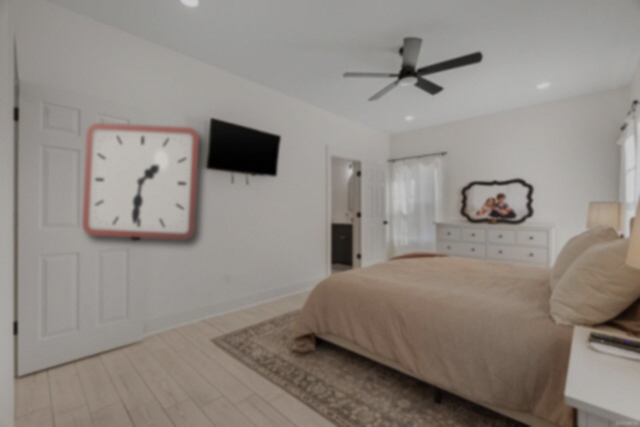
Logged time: 1.31
